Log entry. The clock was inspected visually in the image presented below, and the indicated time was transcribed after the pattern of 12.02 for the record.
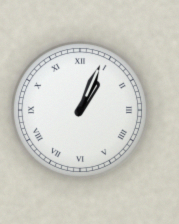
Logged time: 1.04
